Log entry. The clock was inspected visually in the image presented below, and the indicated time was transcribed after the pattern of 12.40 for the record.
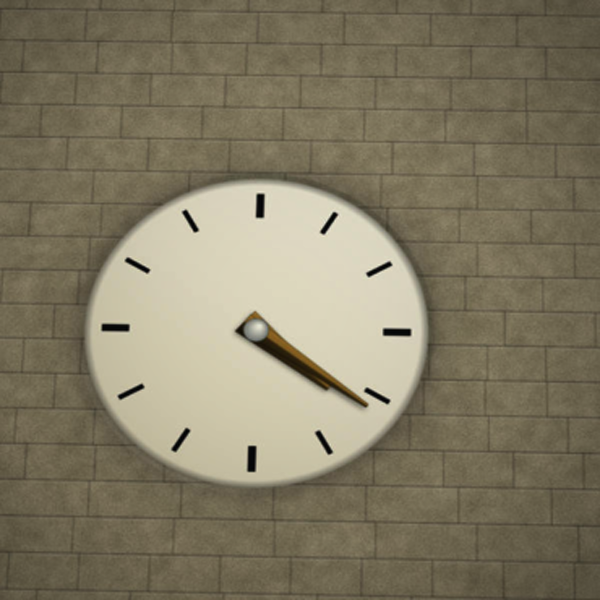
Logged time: 4.21
